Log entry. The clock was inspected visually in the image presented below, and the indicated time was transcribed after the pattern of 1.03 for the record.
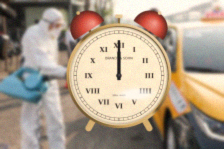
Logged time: 12.00
